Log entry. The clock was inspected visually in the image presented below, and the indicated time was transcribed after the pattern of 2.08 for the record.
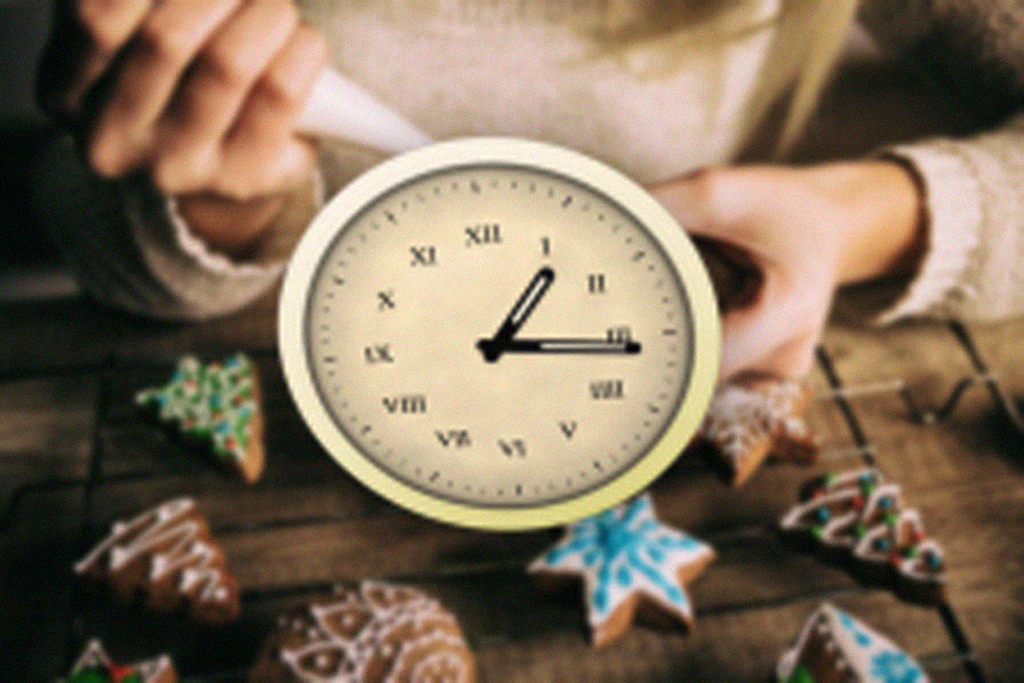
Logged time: 1.16
